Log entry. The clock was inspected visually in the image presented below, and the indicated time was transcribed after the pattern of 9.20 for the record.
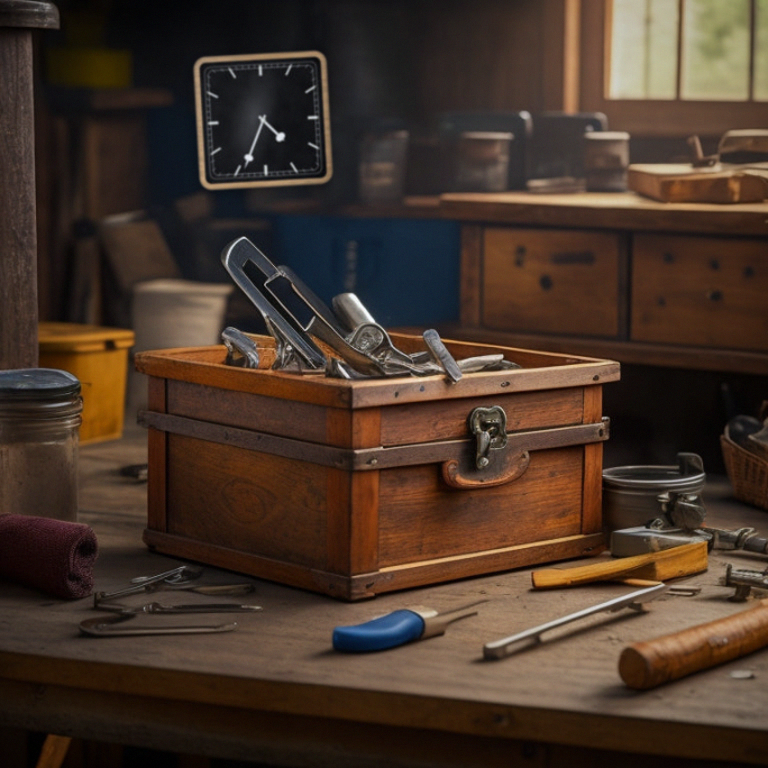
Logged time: 4.34
